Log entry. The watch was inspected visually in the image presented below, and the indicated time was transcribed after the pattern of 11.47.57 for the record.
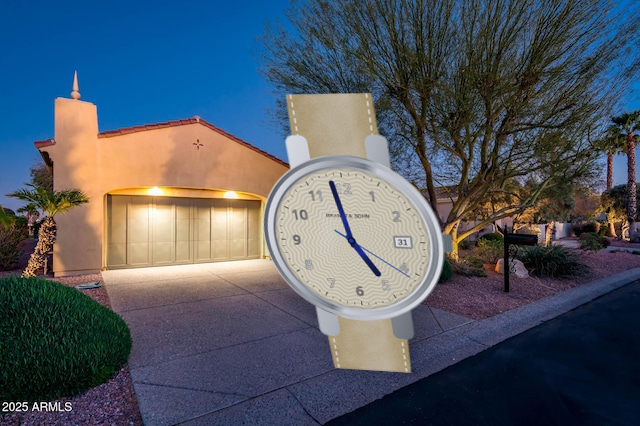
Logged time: 4.58.21
